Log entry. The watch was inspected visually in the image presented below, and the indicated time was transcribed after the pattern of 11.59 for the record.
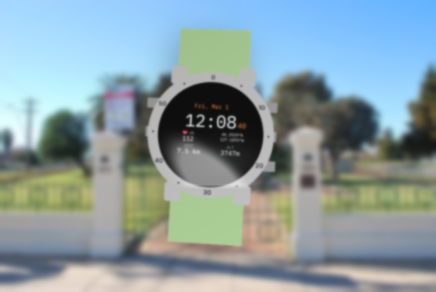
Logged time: 12.08
